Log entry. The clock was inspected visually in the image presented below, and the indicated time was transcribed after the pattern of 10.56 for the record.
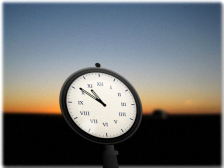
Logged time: 10.51
